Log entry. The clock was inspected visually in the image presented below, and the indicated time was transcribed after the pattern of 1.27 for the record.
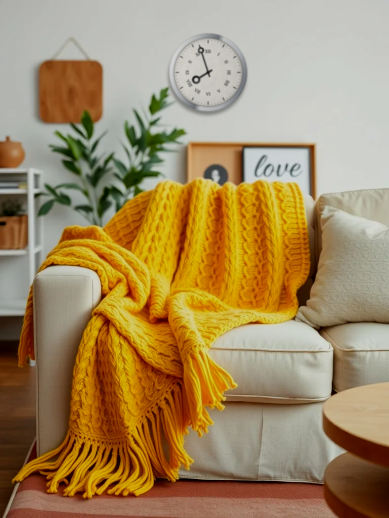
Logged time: 7.57
